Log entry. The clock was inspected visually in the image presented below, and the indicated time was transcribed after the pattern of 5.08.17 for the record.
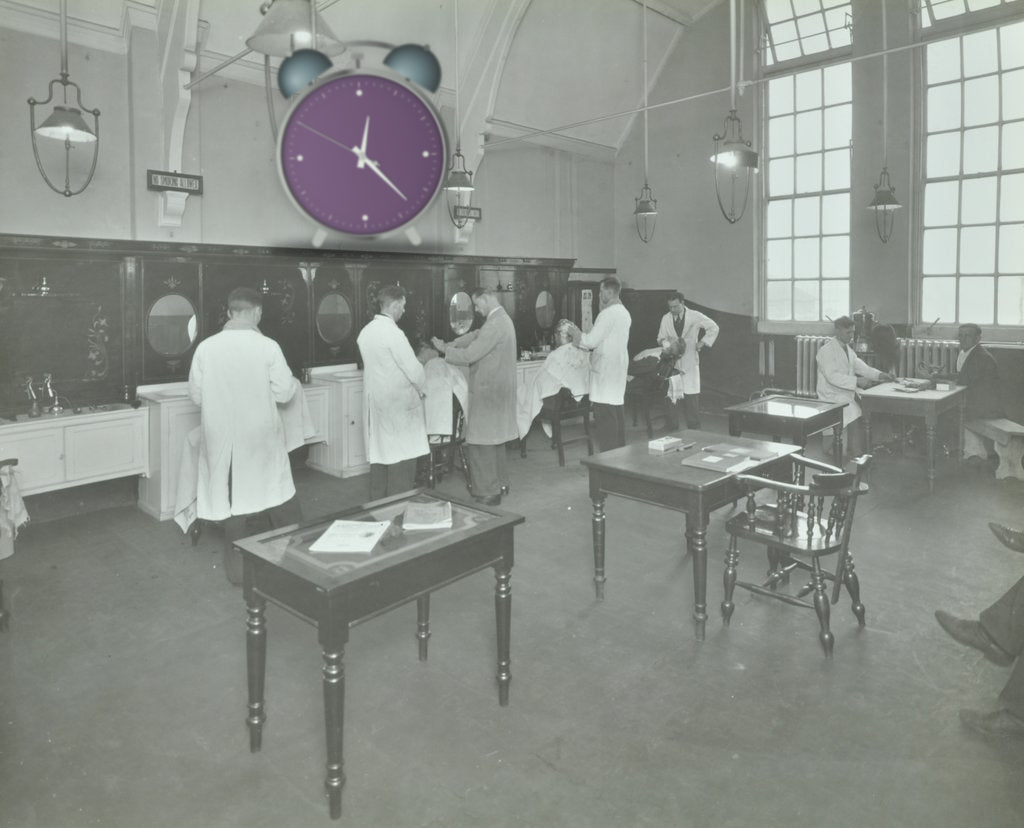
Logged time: 12.22.50
